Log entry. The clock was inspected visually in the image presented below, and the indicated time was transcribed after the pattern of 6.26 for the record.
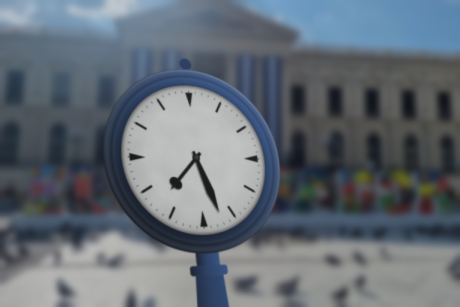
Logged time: 7.27
